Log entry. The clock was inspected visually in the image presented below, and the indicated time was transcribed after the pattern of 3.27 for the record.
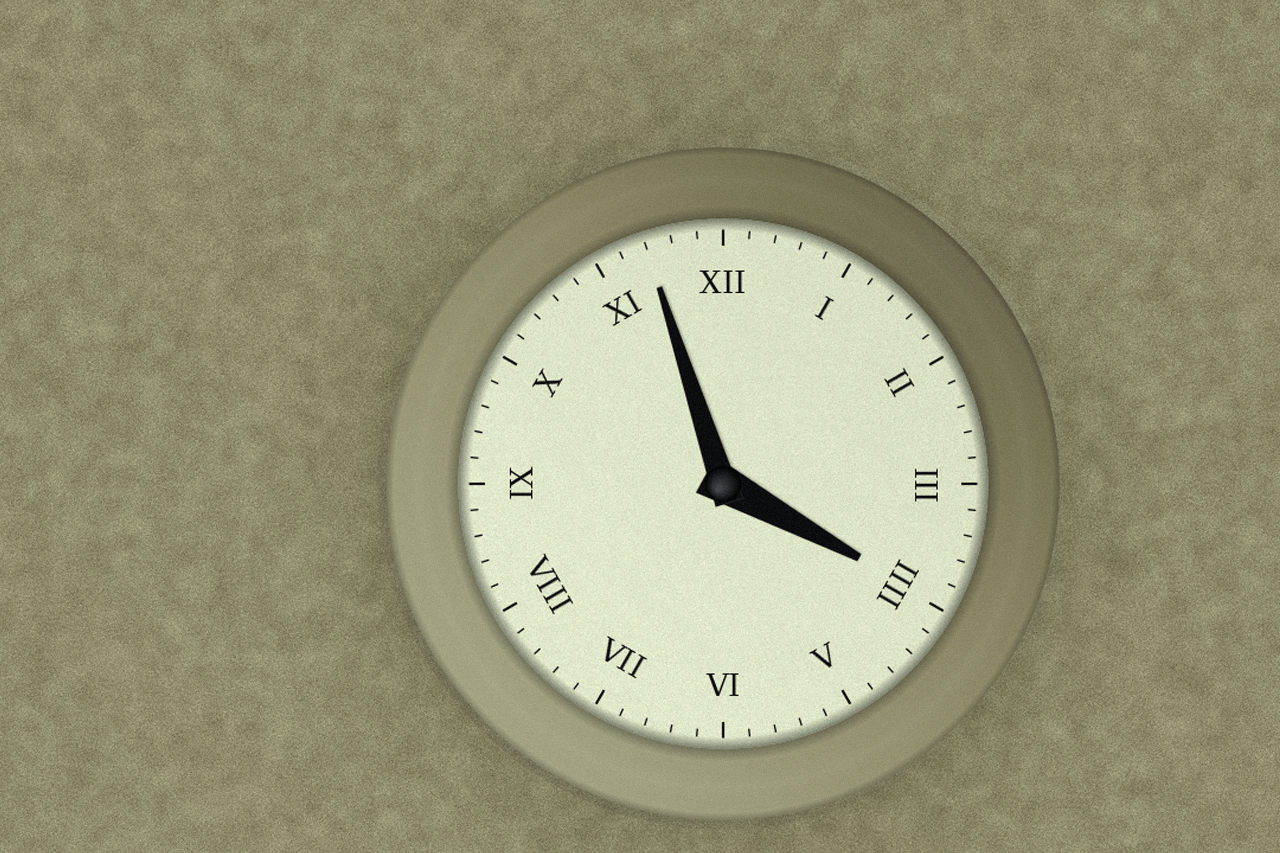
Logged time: 3.57
